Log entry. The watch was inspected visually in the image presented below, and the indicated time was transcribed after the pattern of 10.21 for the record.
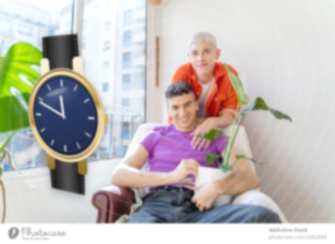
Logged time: 11.49
